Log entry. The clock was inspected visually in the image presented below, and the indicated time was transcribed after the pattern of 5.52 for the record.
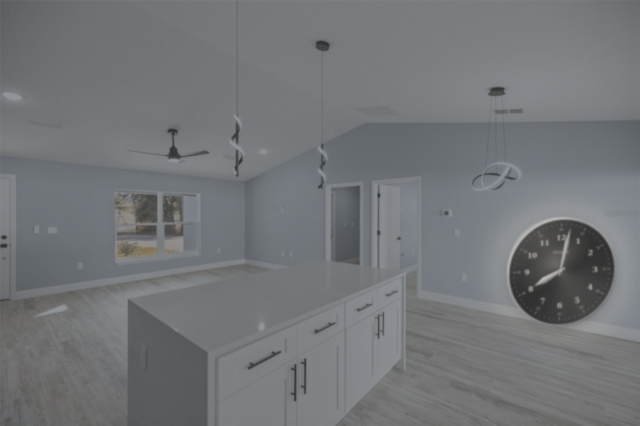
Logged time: 8.02
